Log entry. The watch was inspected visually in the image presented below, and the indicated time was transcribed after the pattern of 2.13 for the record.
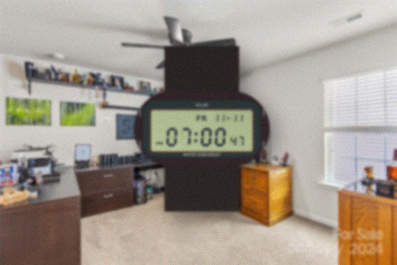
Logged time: 7.00
